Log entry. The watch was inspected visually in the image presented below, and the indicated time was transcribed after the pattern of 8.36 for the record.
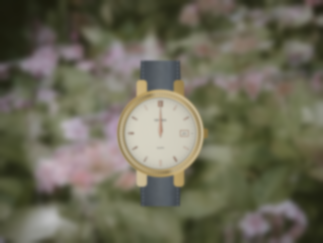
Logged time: 12.00
